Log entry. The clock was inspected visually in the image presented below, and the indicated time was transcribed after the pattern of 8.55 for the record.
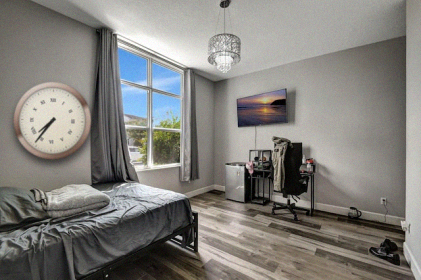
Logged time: 7.36
